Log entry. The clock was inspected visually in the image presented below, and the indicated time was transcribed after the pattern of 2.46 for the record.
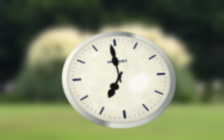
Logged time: 6.59
